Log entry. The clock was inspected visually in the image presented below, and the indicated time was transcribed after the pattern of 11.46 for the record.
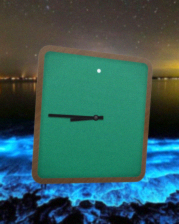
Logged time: 8.45
